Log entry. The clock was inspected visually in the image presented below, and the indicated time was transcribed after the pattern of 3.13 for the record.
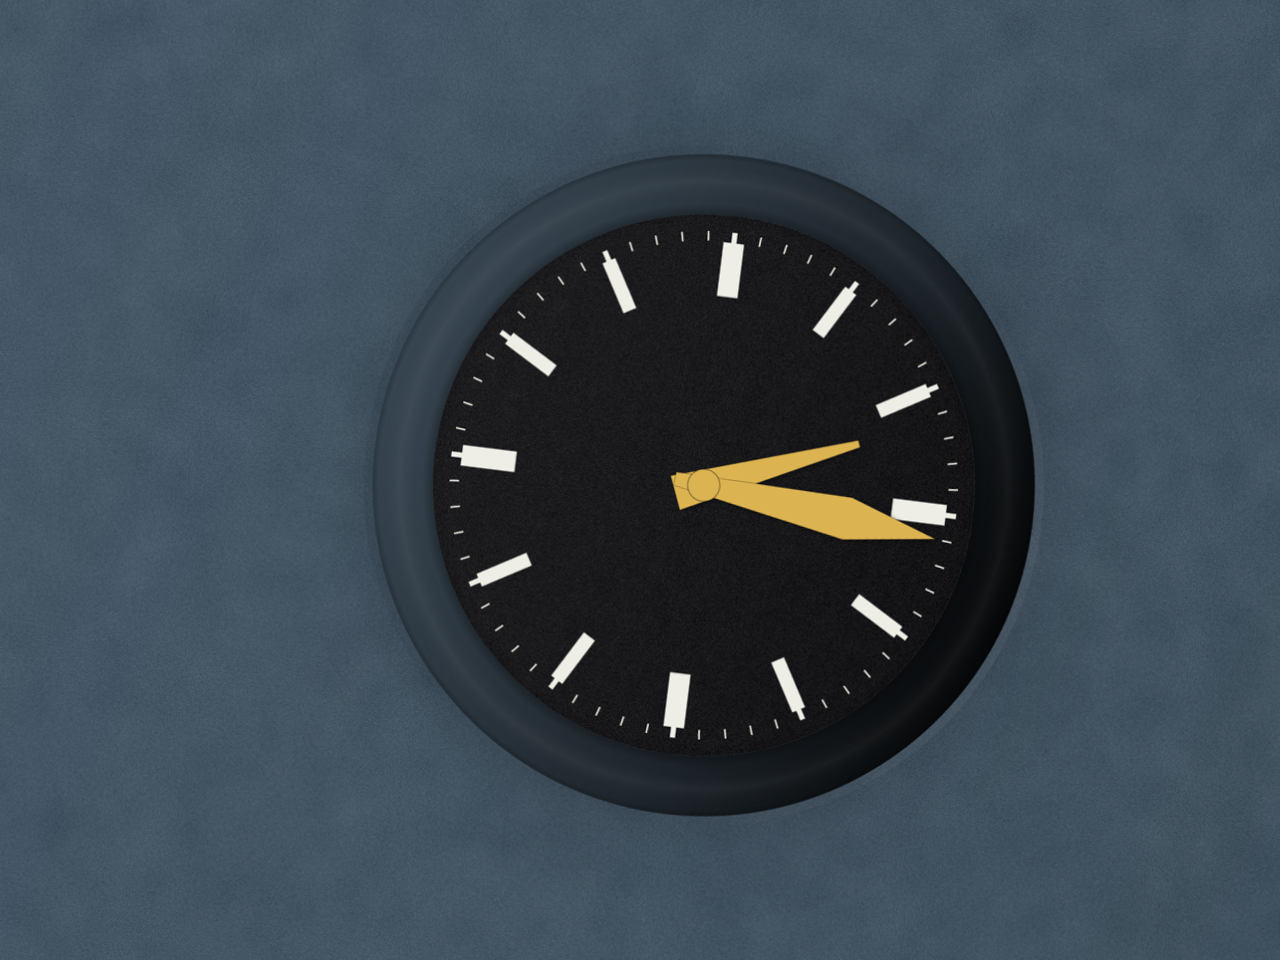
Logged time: 2.16
